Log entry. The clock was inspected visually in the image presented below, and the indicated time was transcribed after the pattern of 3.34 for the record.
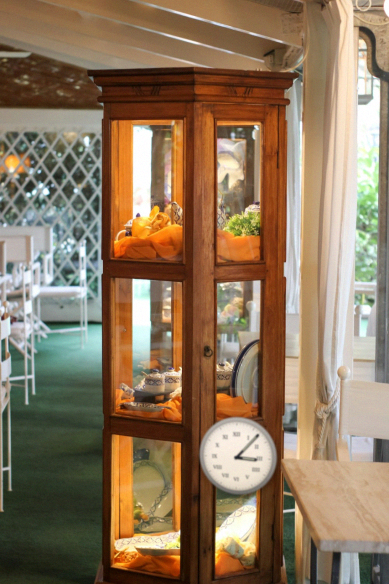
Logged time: 3.07
